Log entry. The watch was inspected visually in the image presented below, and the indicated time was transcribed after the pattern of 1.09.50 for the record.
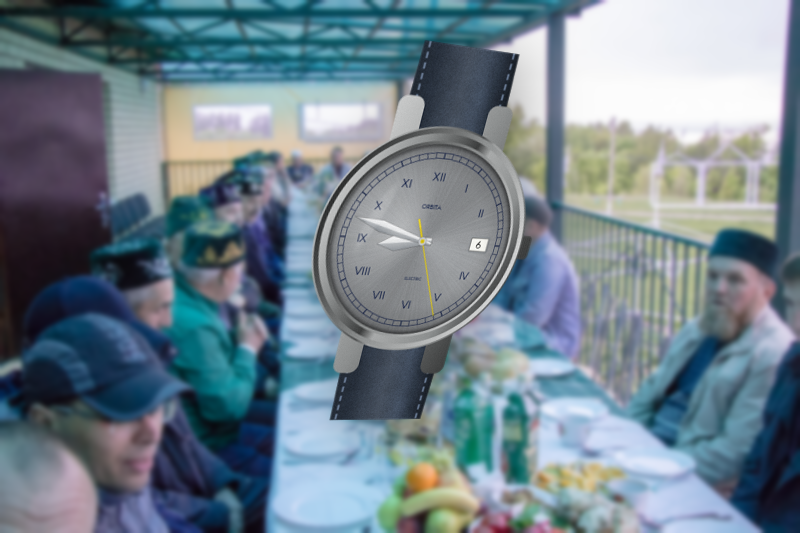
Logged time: 8.47.26
